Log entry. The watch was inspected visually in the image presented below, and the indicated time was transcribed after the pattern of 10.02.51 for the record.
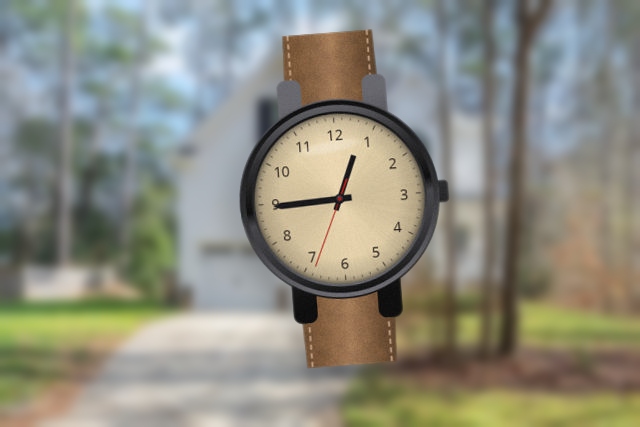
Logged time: 12.44.34
